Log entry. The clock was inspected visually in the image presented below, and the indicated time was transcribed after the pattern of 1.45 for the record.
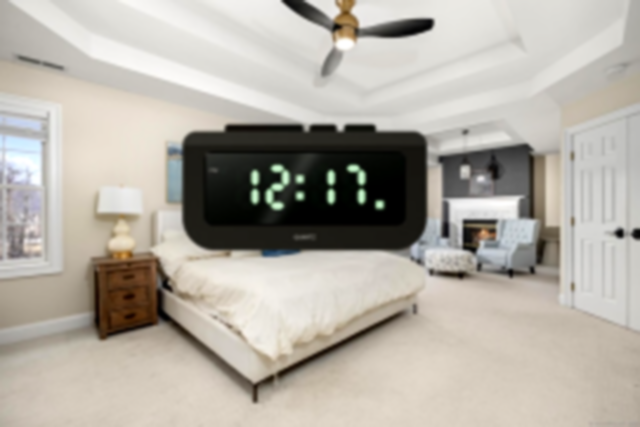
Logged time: 12.17
